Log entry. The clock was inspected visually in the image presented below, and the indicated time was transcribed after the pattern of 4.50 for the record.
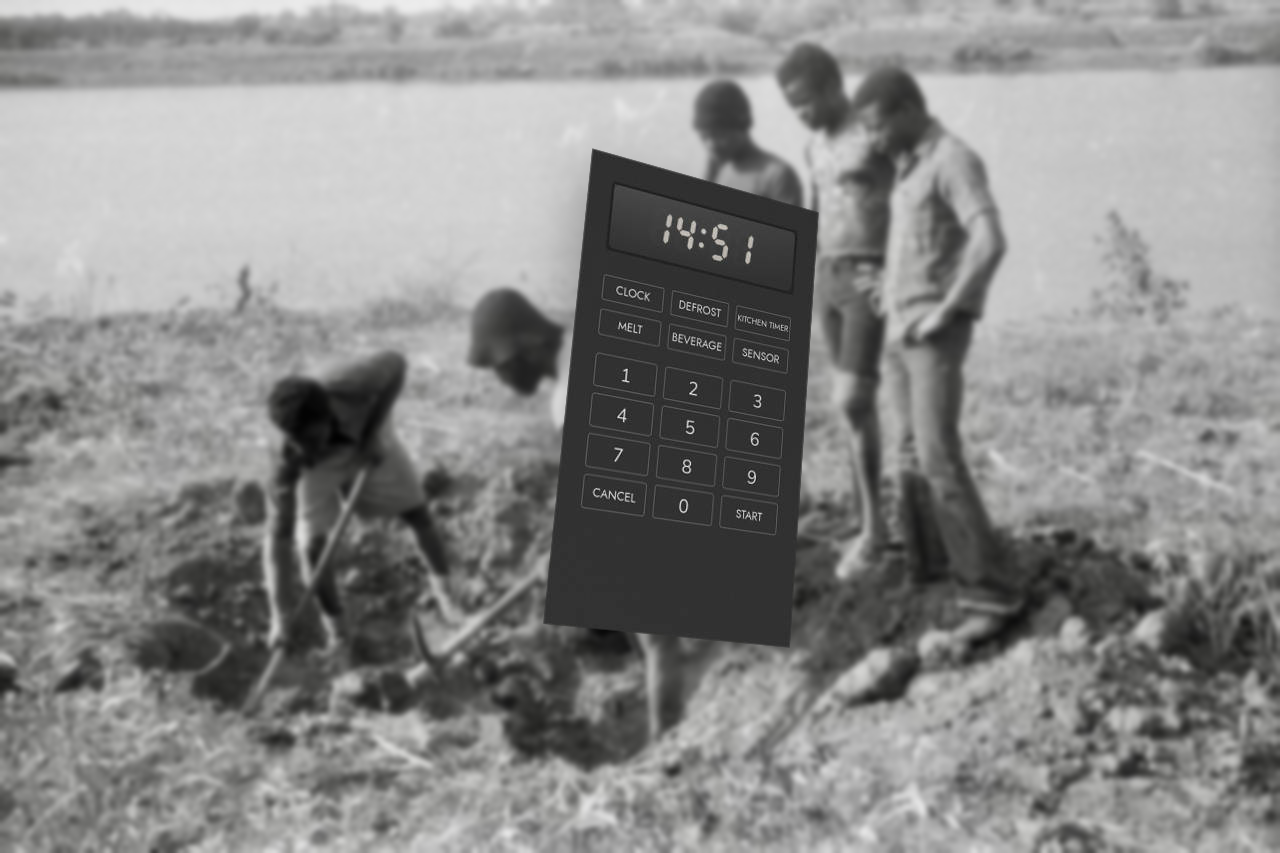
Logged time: 14.51
